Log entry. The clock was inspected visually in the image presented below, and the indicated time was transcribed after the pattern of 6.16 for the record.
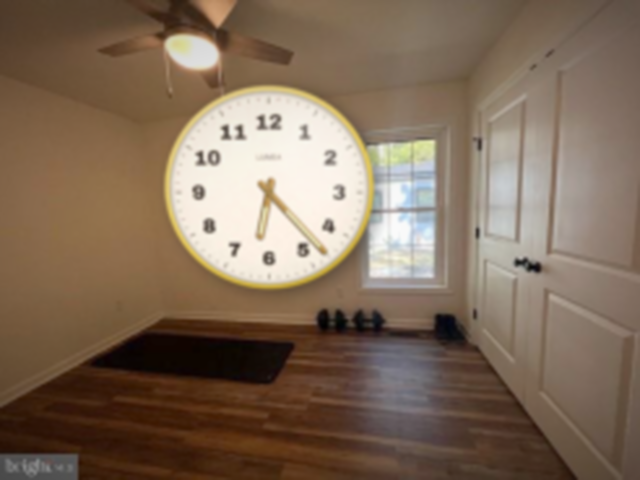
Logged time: 6.23
